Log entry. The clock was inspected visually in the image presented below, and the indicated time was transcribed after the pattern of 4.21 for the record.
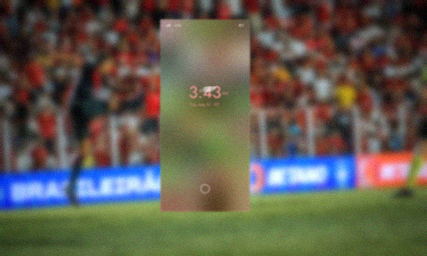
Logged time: 3.43
